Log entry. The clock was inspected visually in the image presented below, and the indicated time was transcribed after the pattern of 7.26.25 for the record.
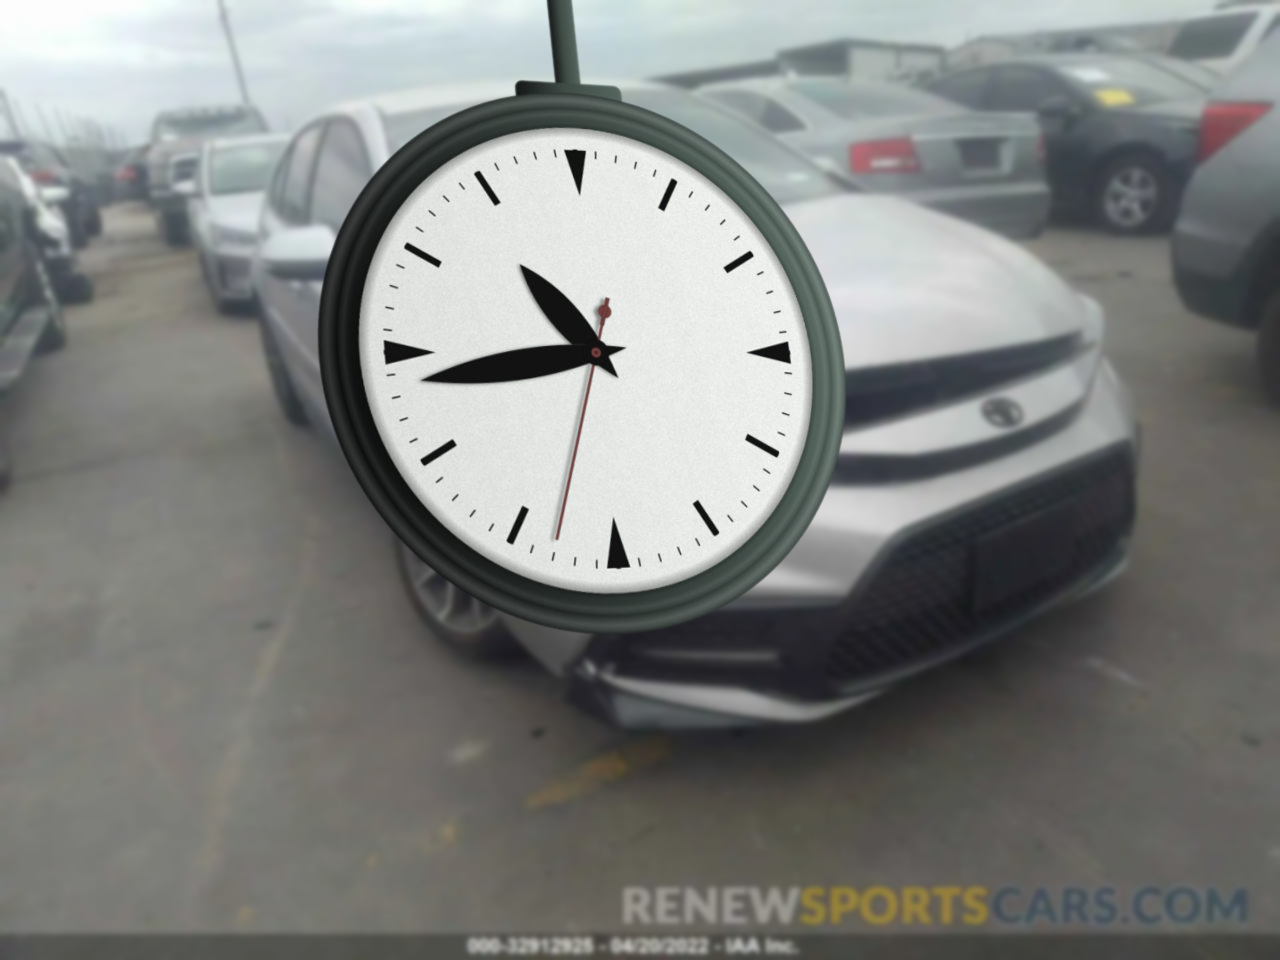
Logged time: 10.43.33
